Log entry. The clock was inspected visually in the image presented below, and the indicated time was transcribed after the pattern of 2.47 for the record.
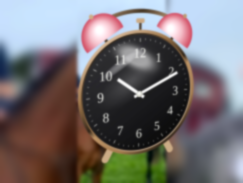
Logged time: 10.11
